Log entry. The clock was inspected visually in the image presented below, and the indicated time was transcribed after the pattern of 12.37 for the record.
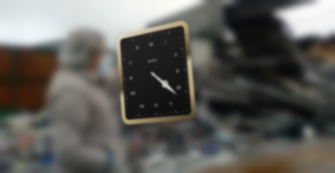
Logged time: 4.22
